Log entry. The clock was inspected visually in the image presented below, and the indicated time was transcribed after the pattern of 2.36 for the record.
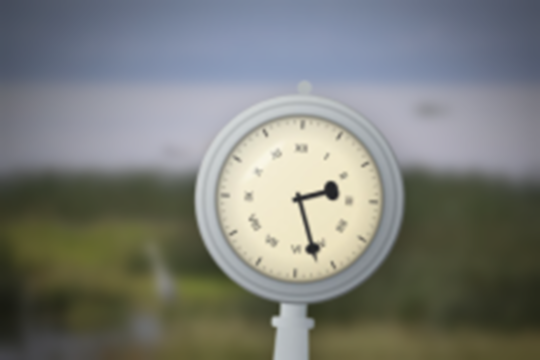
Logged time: 2.27
